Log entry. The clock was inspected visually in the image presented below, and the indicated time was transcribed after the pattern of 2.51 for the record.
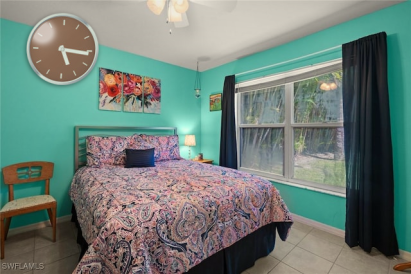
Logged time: 5.16
